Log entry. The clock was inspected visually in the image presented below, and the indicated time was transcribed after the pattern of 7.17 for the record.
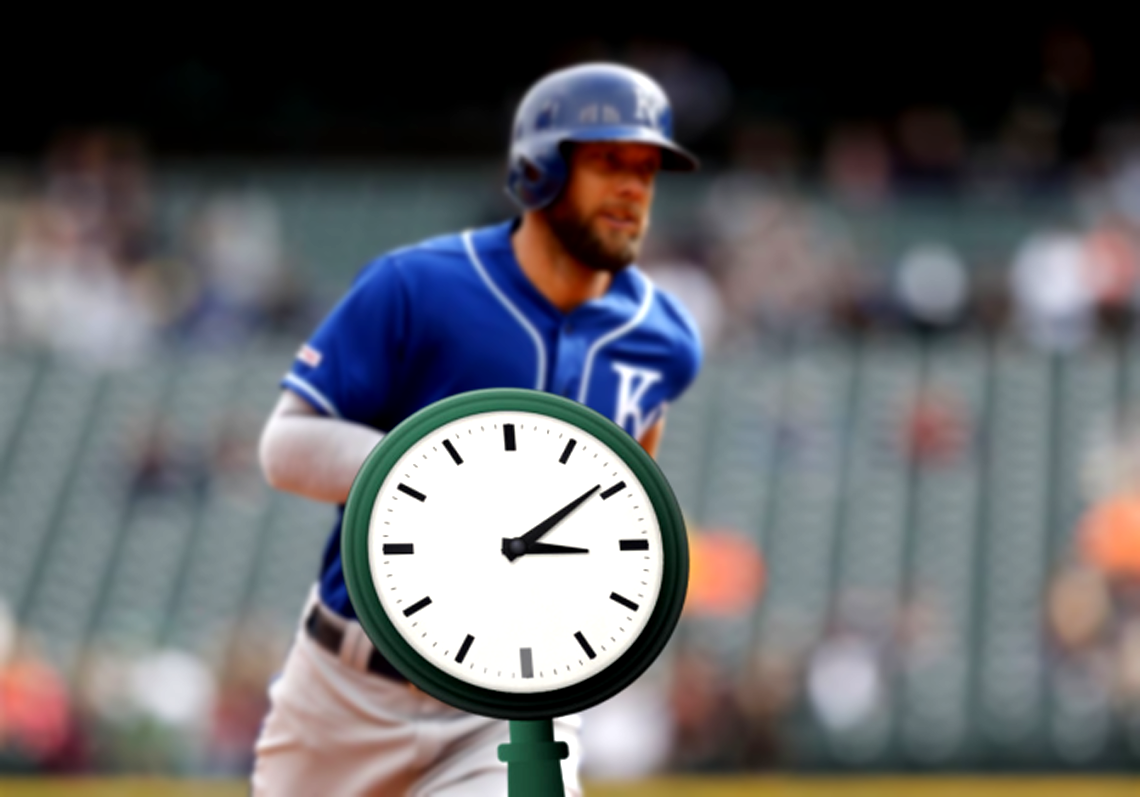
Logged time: 3.09
